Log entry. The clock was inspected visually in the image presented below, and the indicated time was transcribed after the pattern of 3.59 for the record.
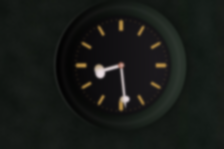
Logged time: 8.29
